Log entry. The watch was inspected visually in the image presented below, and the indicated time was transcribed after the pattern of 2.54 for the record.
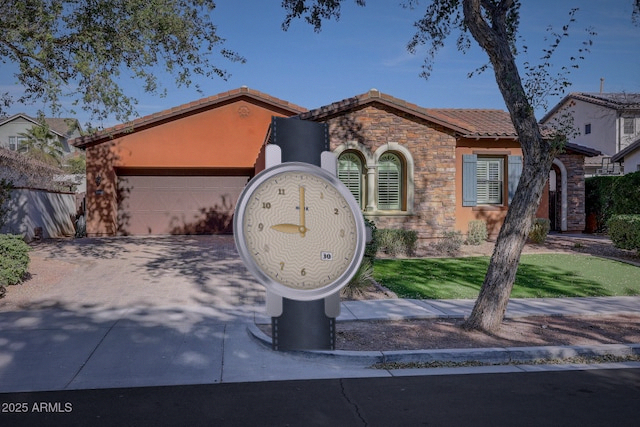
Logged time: 9.00
